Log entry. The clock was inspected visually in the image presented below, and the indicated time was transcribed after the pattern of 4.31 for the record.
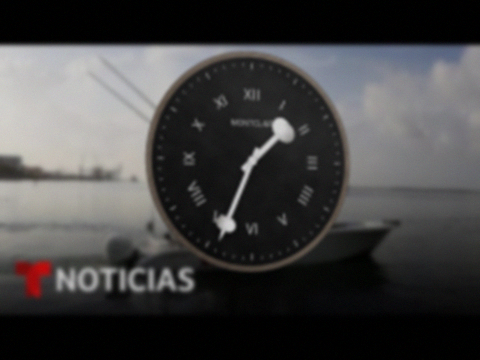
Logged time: 1.34
